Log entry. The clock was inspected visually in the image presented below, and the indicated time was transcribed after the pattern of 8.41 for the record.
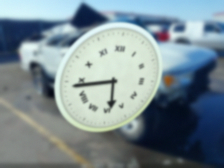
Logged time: 5.44
